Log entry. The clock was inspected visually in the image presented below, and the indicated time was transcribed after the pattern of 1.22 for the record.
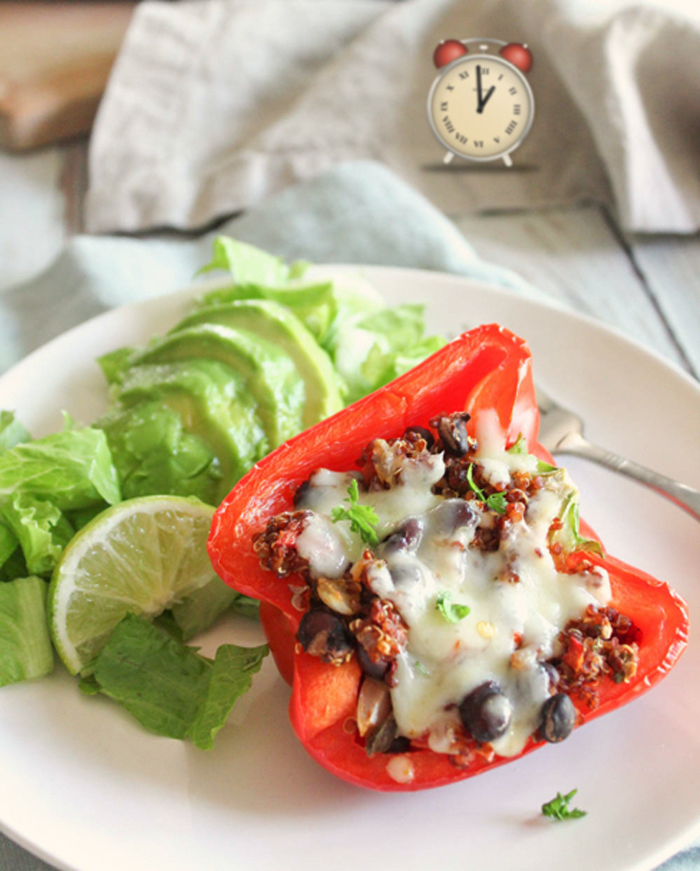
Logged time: 12.59
